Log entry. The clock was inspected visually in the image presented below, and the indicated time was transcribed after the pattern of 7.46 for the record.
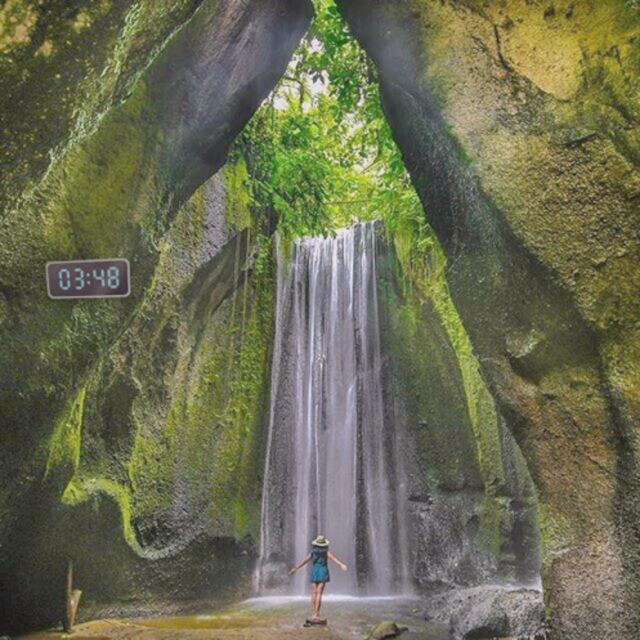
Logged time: 3.48
